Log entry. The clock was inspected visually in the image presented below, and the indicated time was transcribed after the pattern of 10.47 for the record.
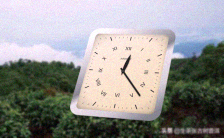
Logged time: 12.23
